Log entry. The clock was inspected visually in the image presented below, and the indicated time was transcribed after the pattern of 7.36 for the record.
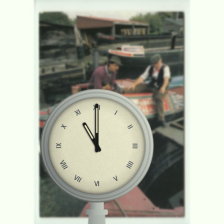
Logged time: 11.00
